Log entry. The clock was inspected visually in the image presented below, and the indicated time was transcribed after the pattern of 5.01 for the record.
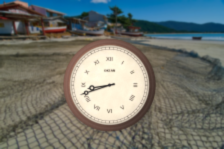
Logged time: 8.42
